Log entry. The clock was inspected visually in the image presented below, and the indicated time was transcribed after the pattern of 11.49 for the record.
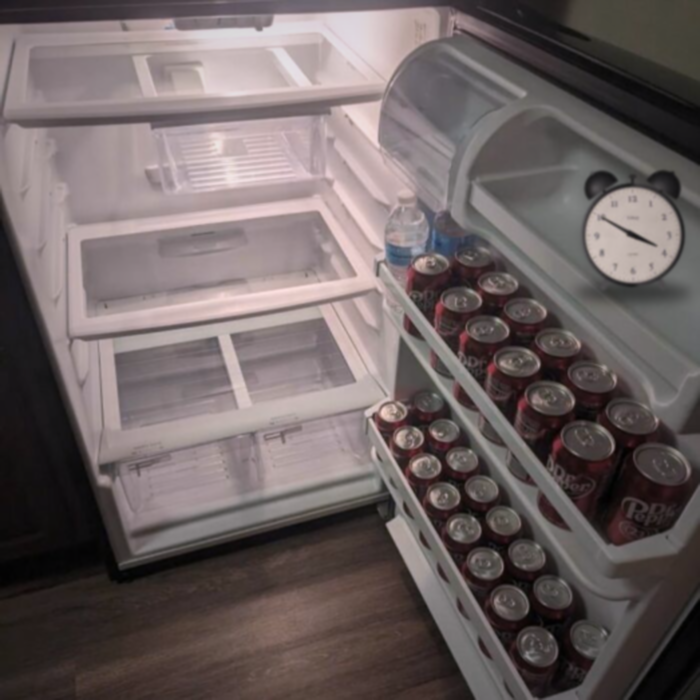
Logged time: 3.50
